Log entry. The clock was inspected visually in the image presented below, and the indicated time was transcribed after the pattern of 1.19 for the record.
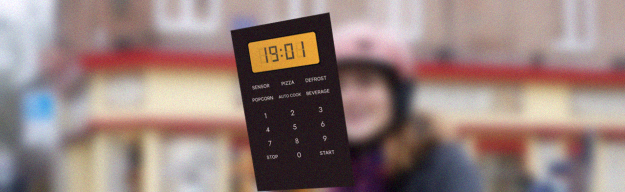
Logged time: 19.01
